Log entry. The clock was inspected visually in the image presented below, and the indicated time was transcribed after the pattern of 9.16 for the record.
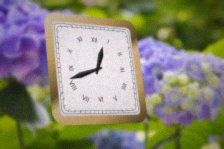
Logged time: 12.42
